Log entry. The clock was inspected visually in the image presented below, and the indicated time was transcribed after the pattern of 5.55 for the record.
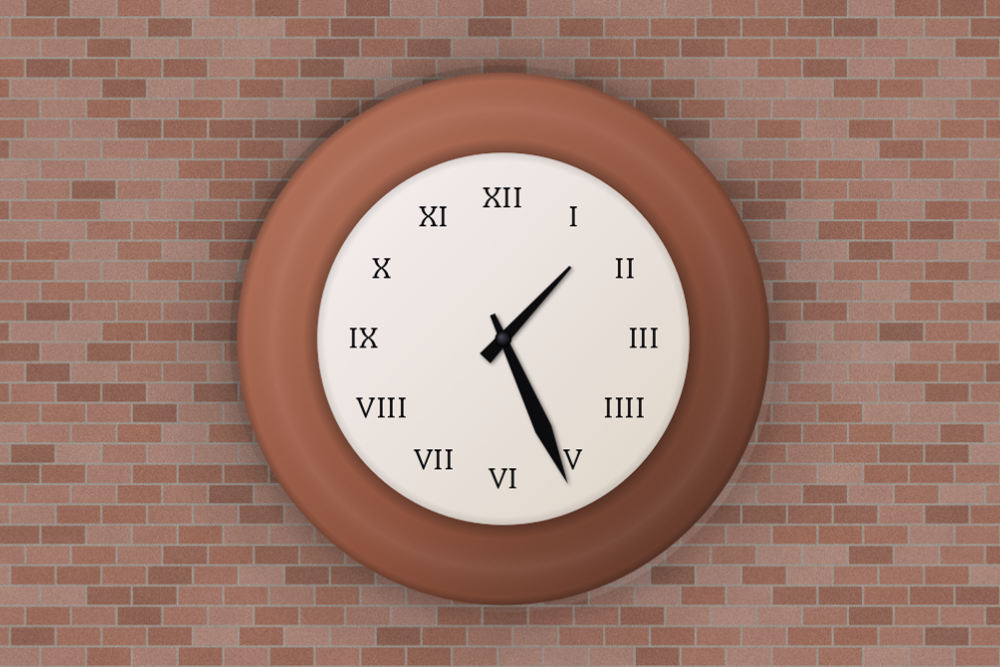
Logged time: 1.26
